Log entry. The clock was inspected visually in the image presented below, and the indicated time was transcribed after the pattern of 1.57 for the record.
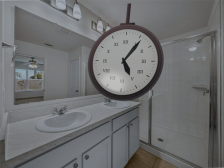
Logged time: 5.06
